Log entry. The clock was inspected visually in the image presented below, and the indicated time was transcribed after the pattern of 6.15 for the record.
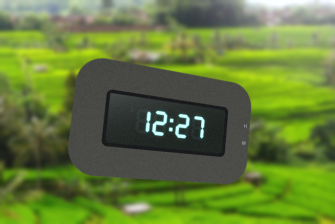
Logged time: 12.27
